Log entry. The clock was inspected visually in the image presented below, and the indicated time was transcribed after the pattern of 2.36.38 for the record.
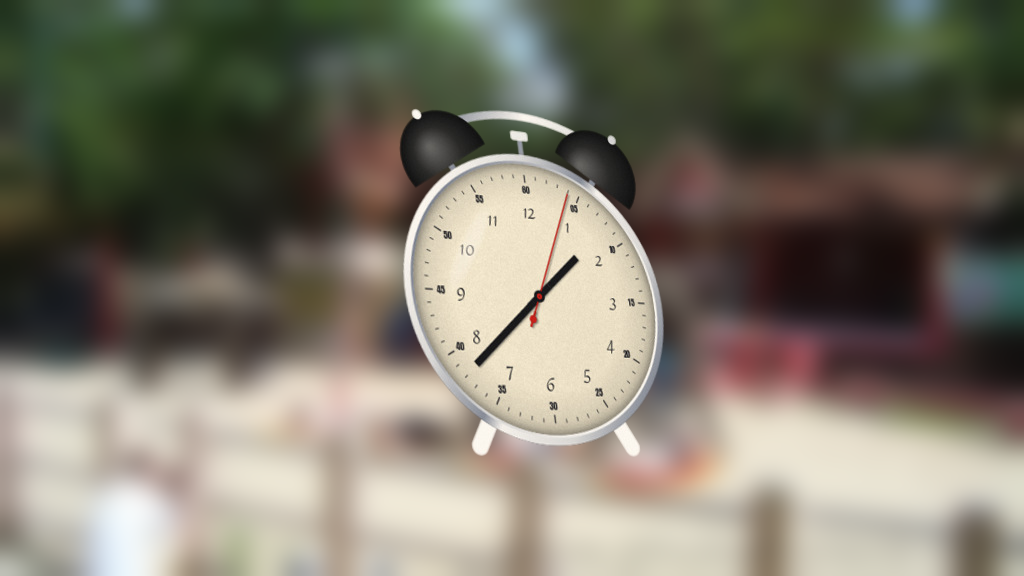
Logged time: 1.38.04
